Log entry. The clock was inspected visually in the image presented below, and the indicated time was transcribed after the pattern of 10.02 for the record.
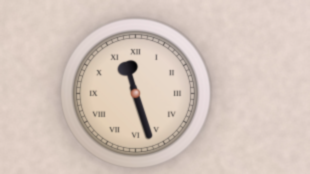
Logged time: 11.27
